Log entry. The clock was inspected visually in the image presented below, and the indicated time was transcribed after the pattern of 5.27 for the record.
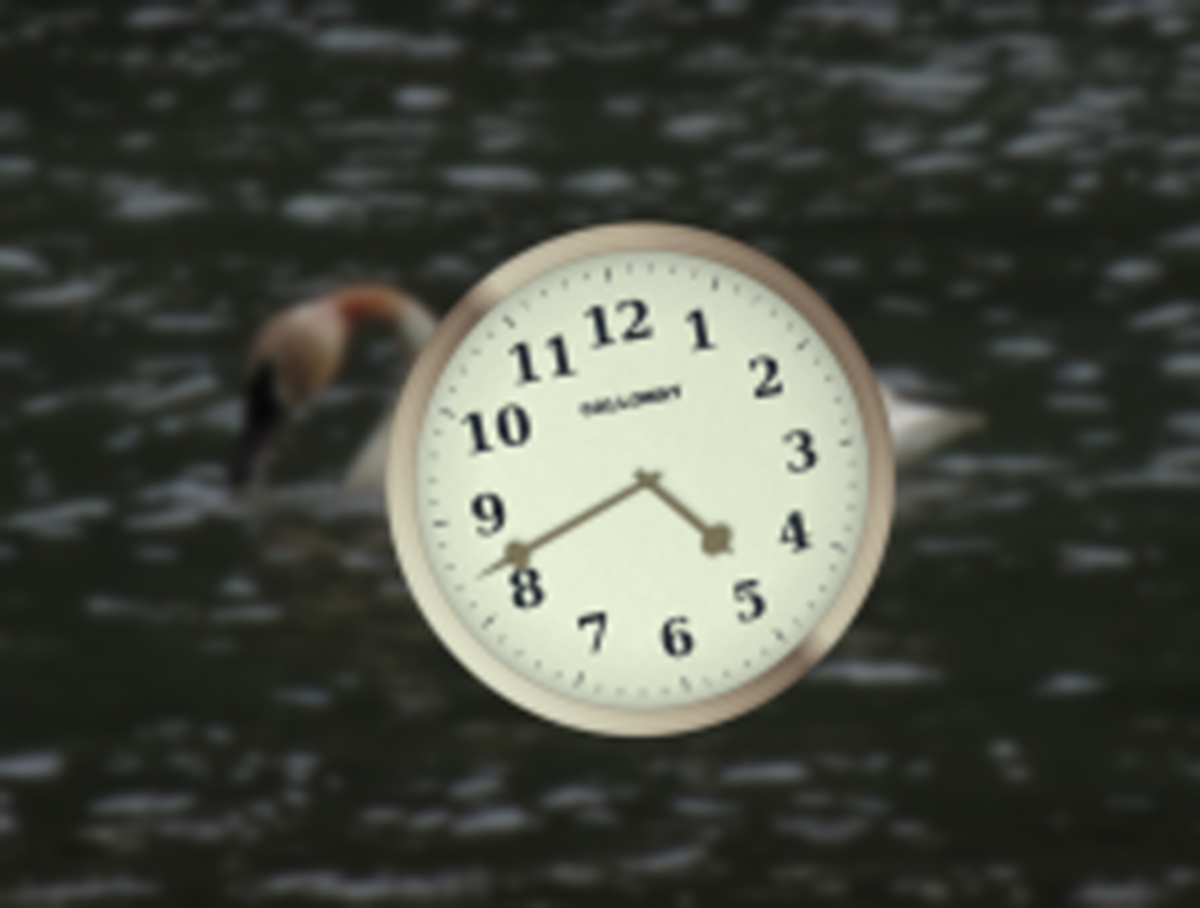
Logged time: 4.42
